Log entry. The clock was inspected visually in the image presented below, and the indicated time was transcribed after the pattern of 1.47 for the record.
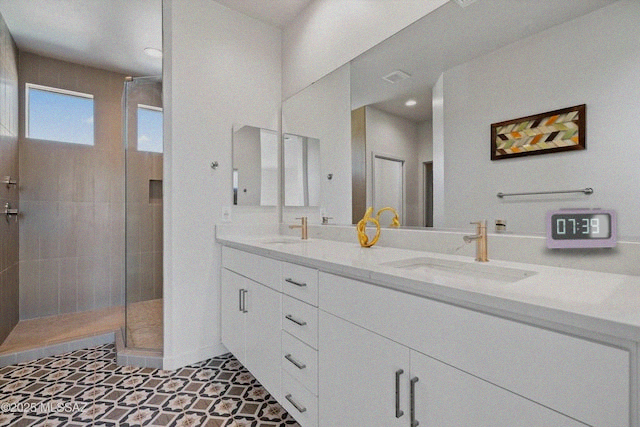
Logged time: 7.39
